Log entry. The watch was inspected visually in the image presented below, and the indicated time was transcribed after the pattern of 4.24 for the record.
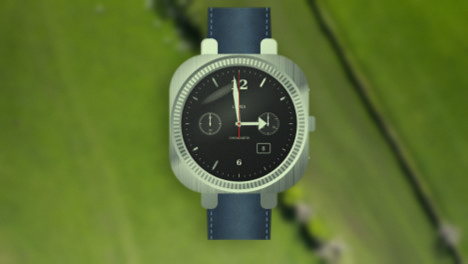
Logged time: 2.59
